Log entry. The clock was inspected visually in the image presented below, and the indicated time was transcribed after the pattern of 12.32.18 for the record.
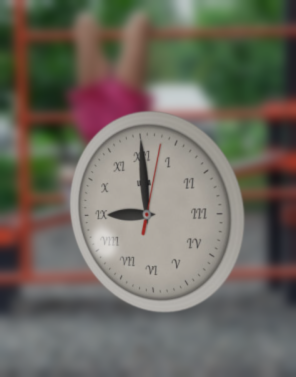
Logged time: 9.00.03
